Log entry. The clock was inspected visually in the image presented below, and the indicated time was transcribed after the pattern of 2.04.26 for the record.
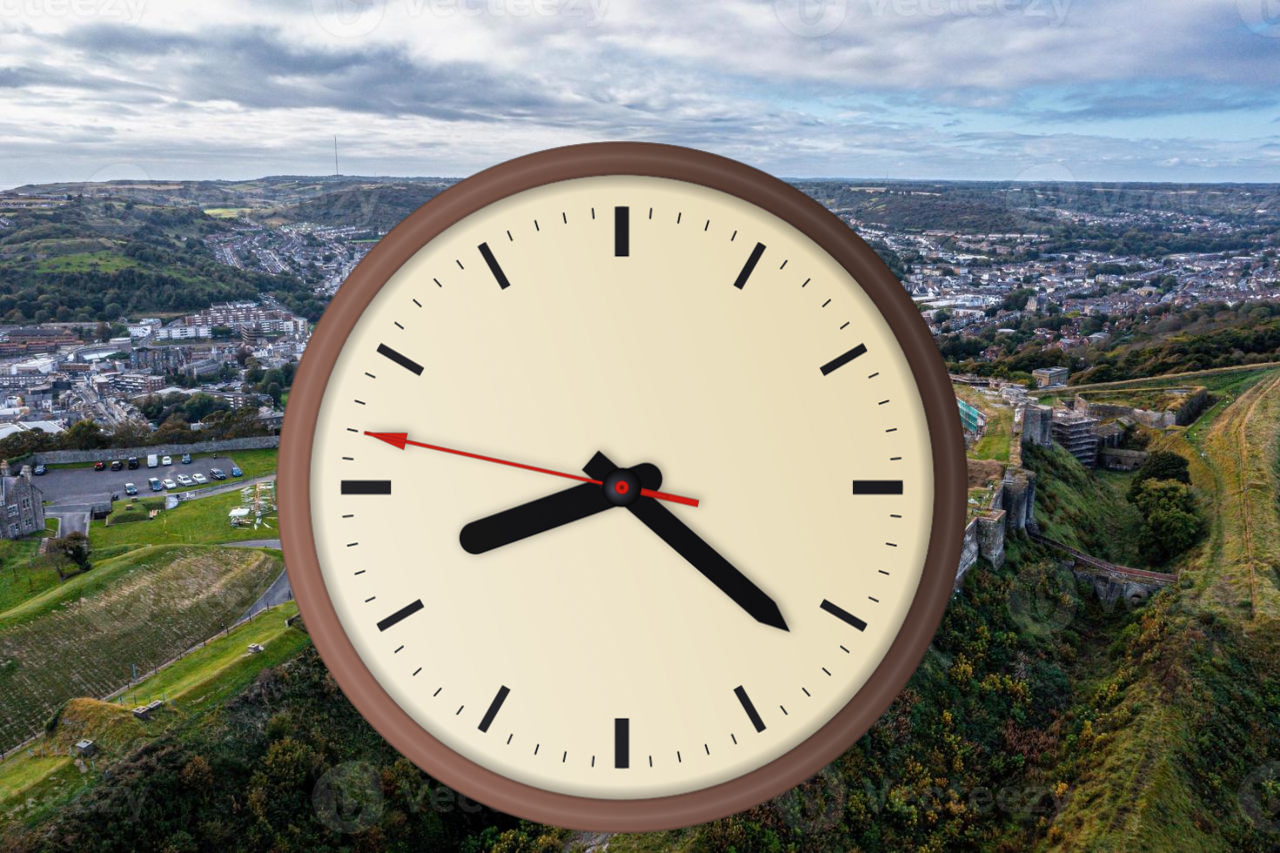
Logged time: 8.21.47
